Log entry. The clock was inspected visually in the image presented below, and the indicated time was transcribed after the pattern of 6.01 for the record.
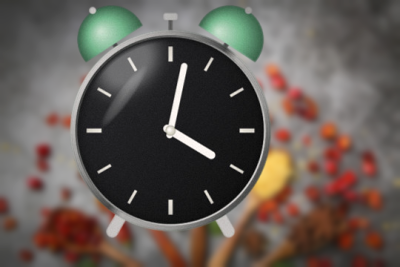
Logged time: 4.02
